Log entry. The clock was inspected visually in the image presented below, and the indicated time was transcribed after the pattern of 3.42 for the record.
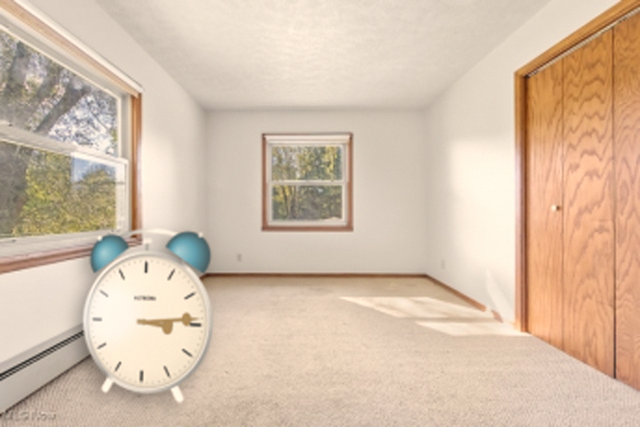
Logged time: 3.14
